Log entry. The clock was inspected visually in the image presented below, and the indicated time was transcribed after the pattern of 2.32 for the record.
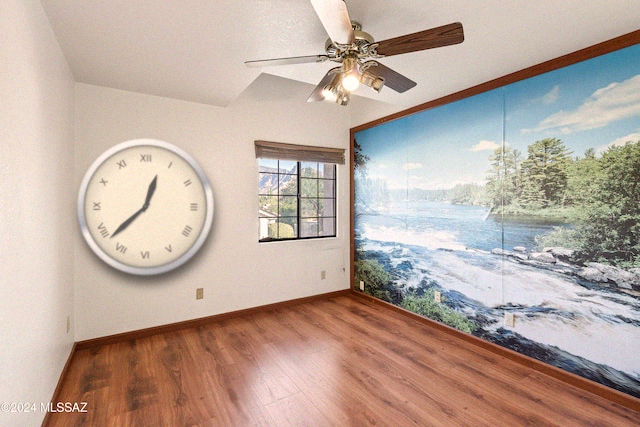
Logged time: 12.38
